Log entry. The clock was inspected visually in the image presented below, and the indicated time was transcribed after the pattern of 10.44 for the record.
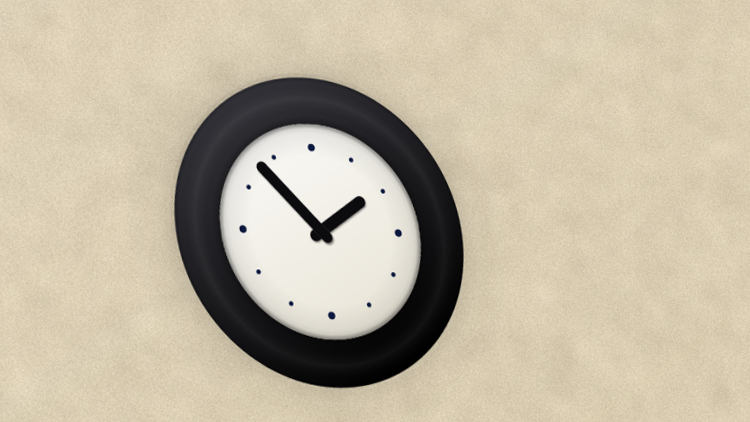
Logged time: 1.53
